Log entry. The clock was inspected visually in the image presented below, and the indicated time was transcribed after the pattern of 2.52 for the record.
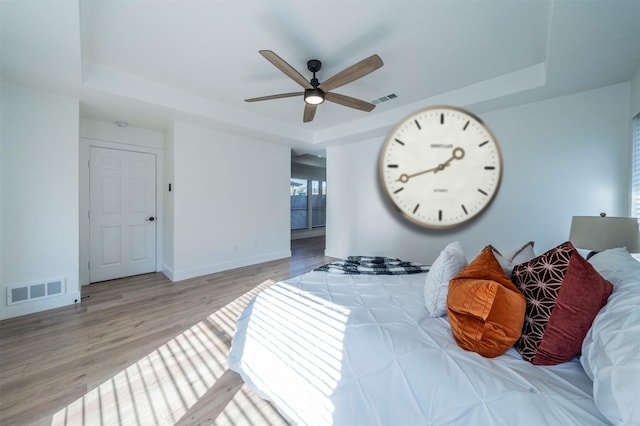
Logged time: 1.42
